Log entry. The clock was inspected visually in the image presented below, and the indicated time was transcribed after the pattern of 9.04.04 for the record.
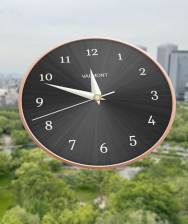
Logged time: 11.48.42
